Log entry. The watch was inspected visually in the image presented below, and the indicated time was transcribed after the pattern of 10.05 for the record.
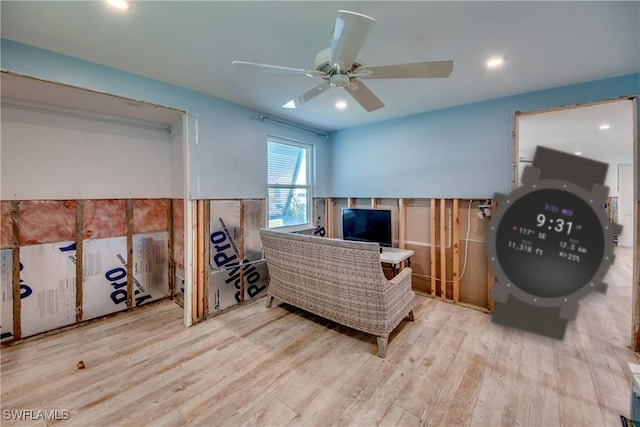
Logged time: 9.31
